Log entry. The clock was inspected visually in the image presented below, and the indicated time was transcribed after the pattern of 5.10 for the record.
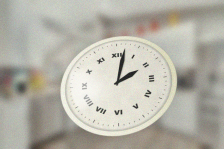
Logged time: 2.02
